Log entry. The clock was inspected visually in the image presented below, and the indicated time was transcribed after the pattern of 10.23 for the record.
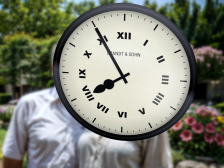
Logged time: 7.55
